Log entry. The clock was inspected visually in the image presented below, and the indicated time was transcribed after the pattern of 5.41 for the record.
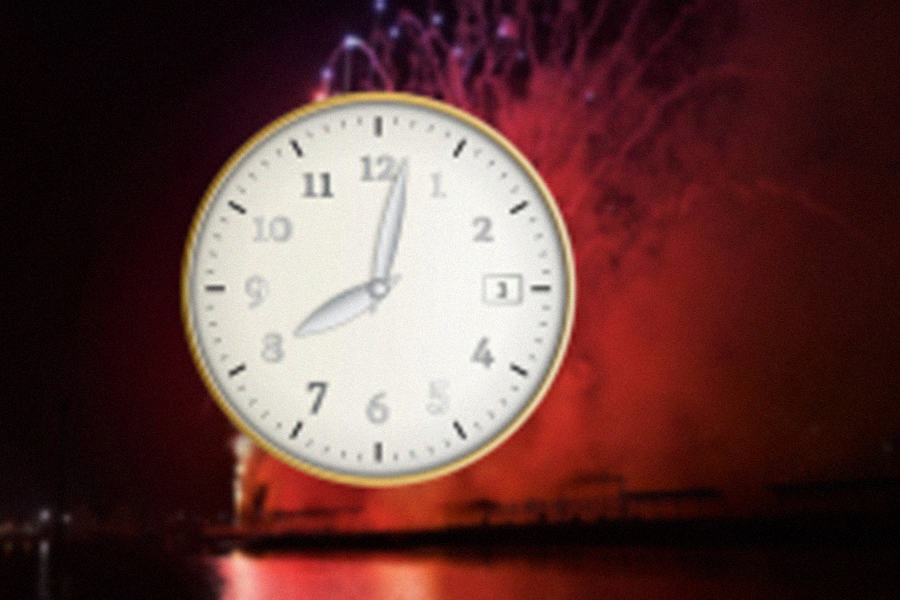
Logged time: 8.02
